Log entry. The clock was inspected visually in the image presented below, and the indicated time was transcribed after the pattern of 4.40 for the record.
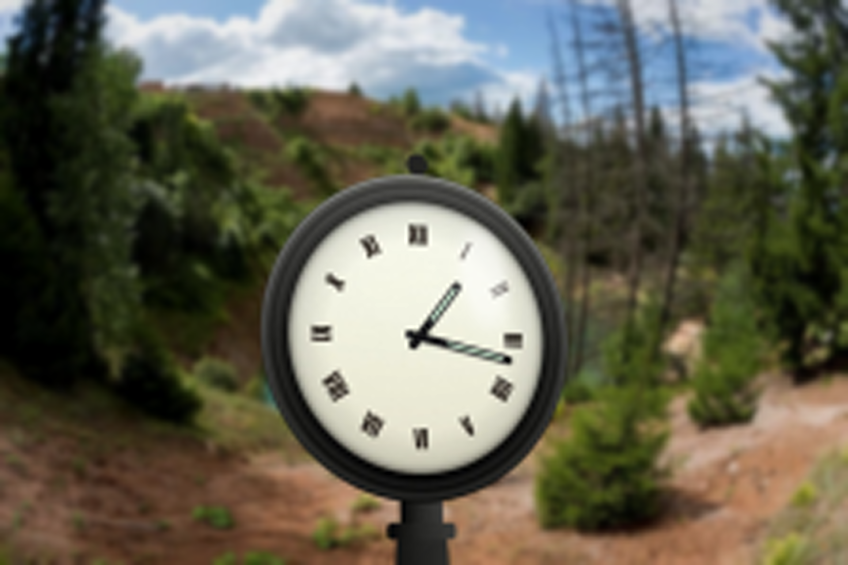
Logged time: 1.17
